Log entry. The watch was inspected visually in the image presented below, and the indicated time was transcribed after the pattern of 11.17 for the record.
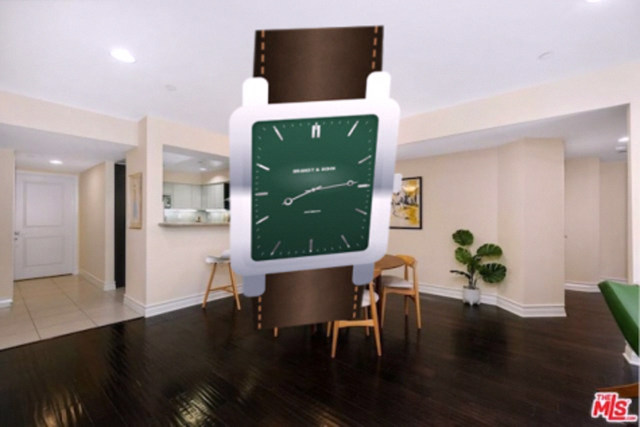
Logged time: 8.14
